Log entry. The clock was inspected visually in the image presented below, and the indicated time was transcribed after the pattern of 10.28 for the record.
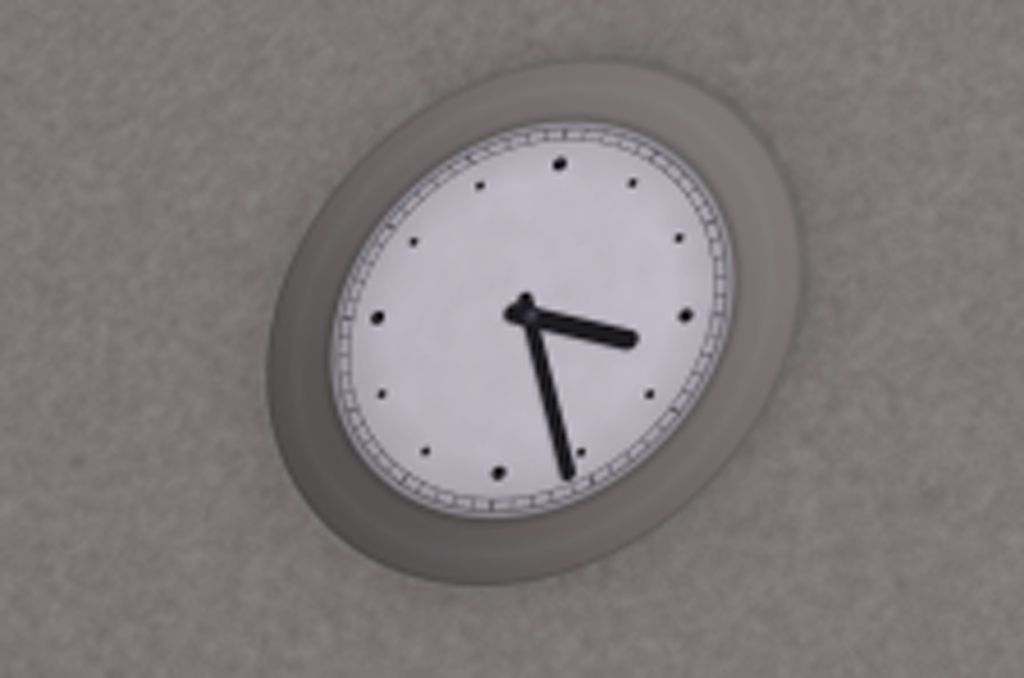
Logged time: 3.26
